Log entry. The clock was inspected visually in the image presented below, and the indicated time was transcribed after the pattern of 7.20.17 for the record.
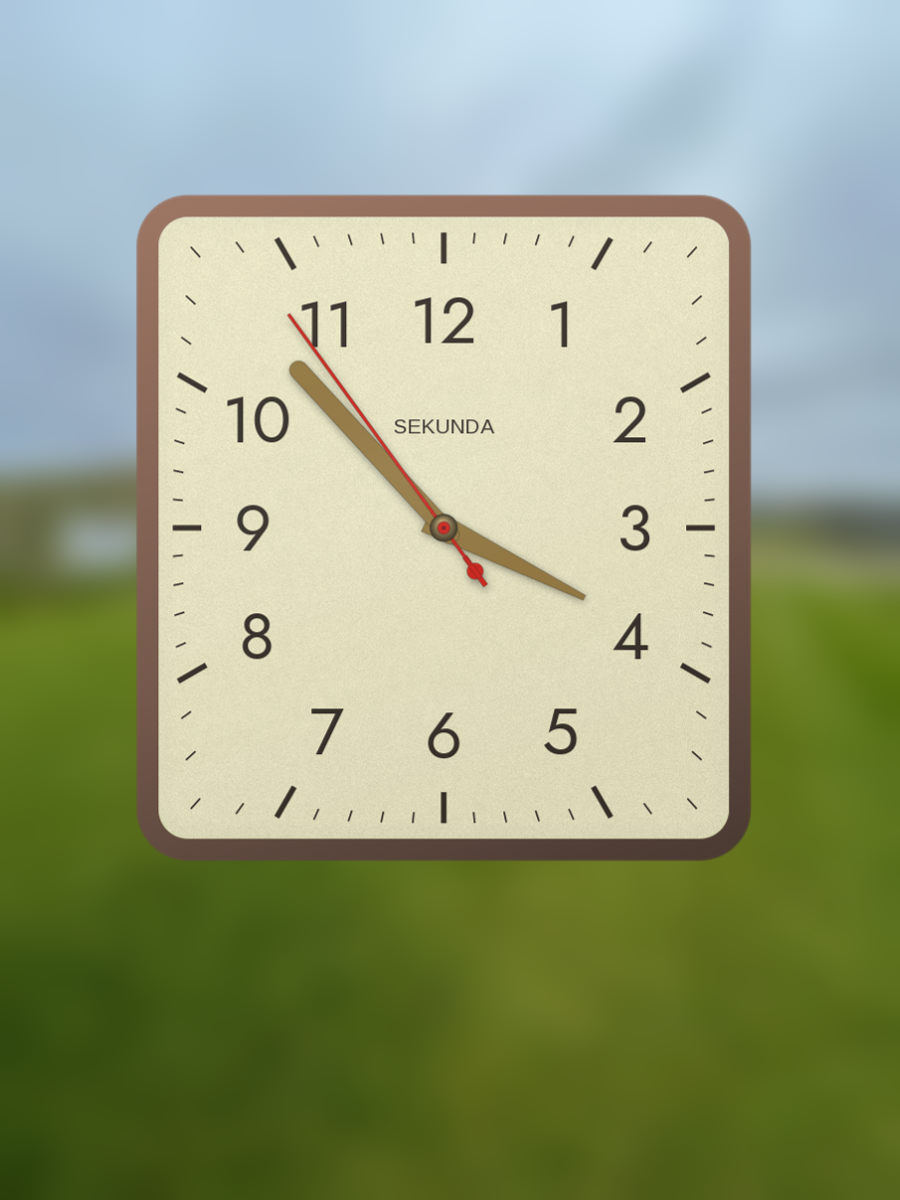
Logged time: 3.52.54
